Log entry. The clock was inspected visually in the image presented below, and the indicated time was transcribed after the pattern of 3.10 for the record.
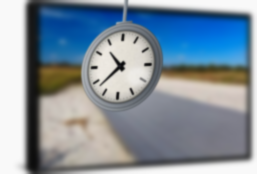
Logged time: 10.38
